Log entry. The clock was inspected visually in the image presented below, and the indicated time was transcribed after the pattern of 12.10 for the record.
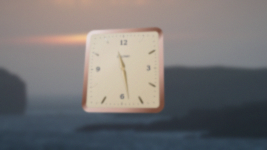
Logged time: 11.28
